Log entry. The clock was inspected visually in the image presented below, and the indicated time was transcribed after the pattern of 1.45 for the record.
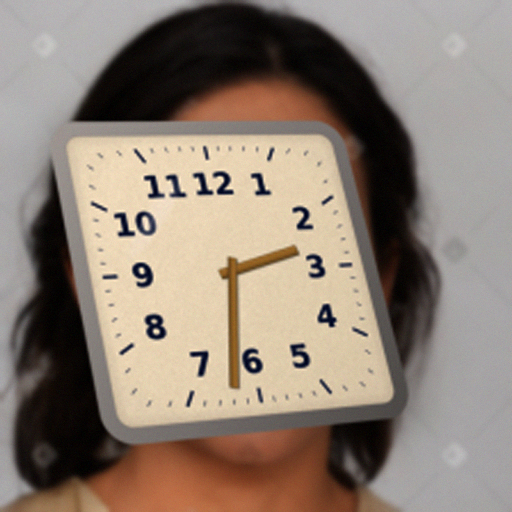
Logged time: 2.32
